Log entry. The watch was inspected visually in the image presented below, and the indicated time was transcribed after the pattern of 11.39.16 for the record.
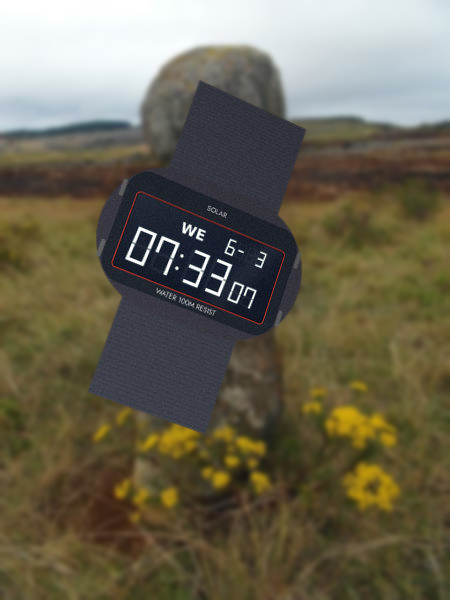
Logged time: 7.33.07
